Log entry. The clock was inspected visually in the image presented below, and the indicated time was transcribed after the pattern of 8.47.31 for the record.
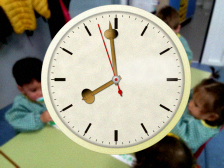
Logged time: 7.58.57
